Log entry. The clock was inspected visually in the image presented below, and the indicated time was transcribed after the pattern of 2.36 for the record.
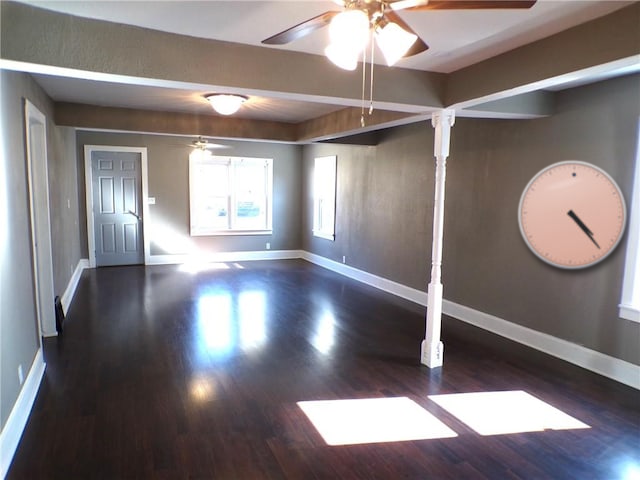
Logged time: 4.23
